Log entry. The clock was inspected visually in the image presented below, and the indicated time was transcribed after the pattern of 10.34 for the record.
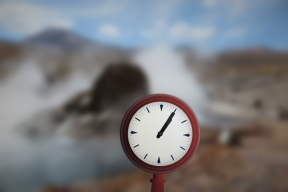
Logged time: 1.05
